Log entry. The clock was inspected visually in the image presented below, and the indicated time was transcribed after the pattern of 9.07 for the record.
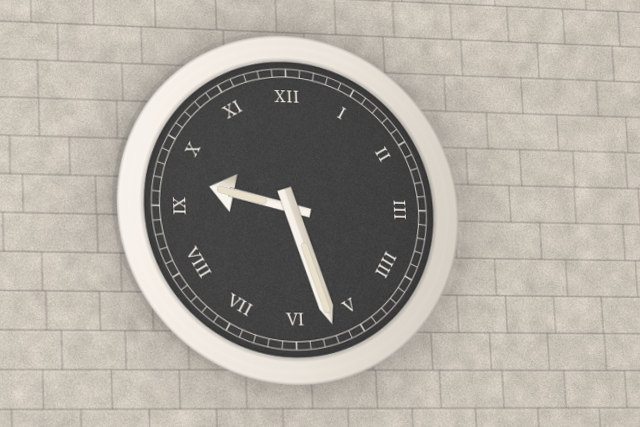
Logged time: 9.27
